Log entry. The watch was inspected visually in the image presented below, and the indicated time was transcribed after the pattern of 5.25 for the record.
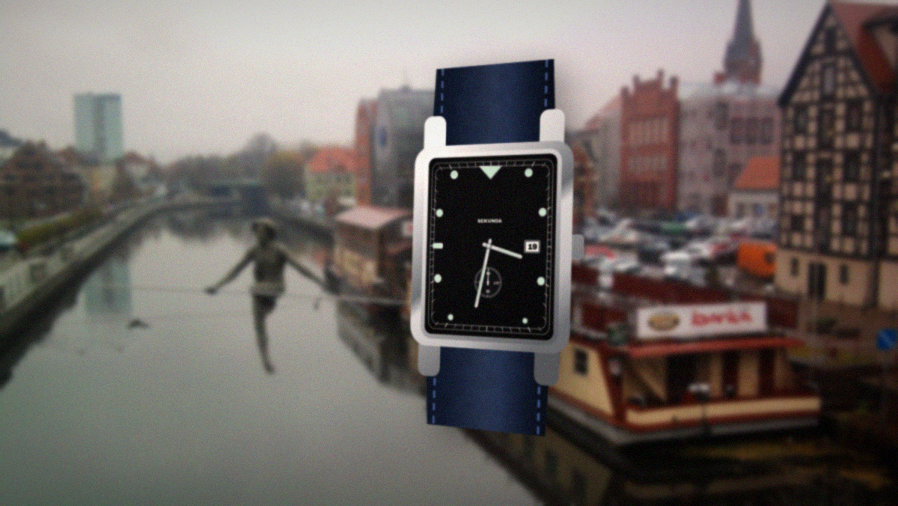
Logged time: 3.32
